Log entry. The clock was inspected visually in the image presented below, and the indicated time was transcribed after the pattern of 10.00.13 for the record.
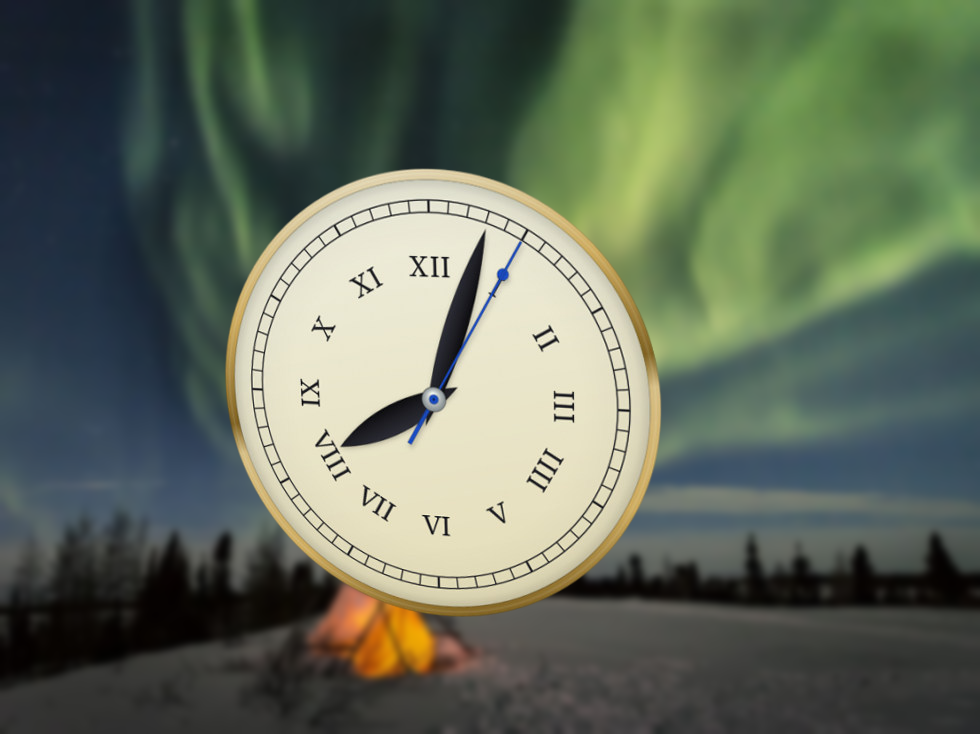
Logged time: 8.03.05
